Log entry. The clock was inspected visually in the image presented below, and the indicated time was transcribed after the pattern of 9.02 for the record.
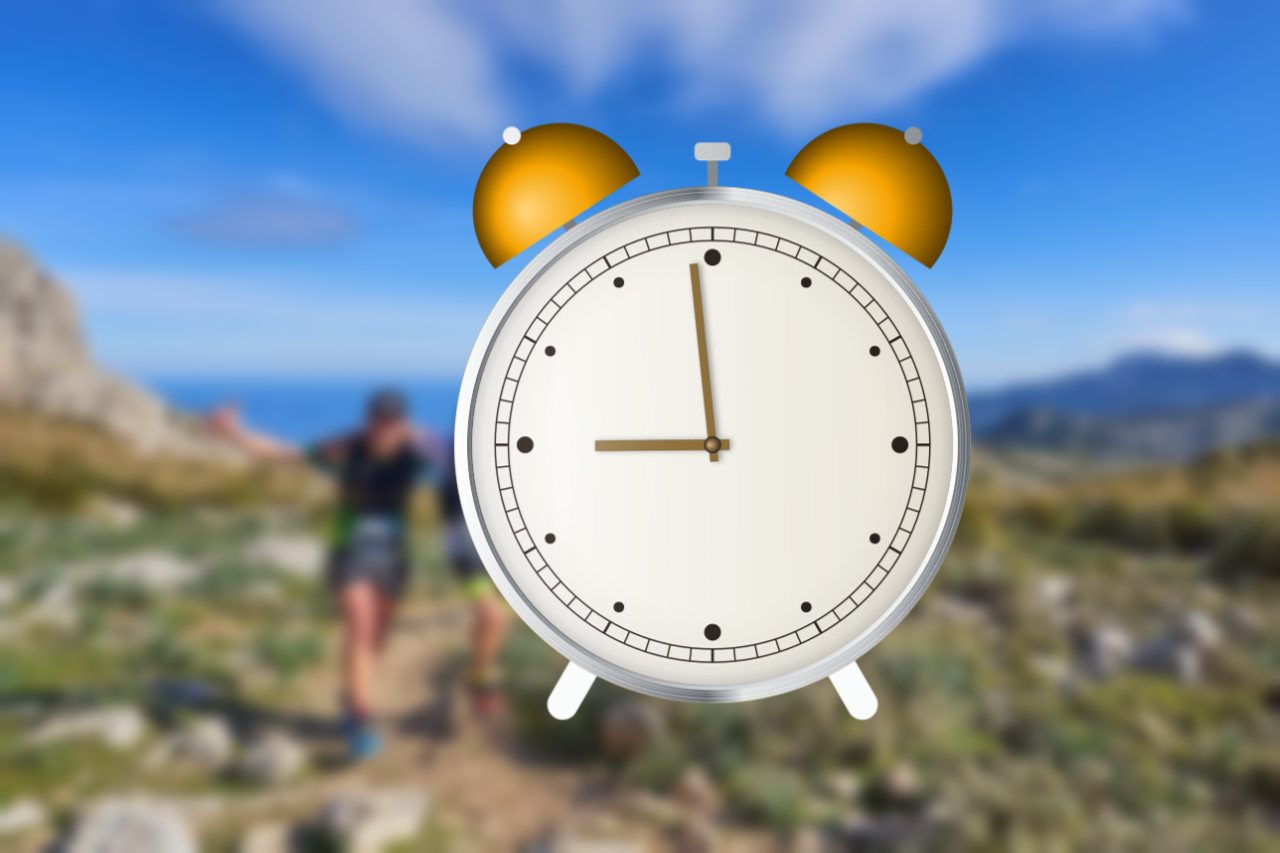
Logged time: 8.59
